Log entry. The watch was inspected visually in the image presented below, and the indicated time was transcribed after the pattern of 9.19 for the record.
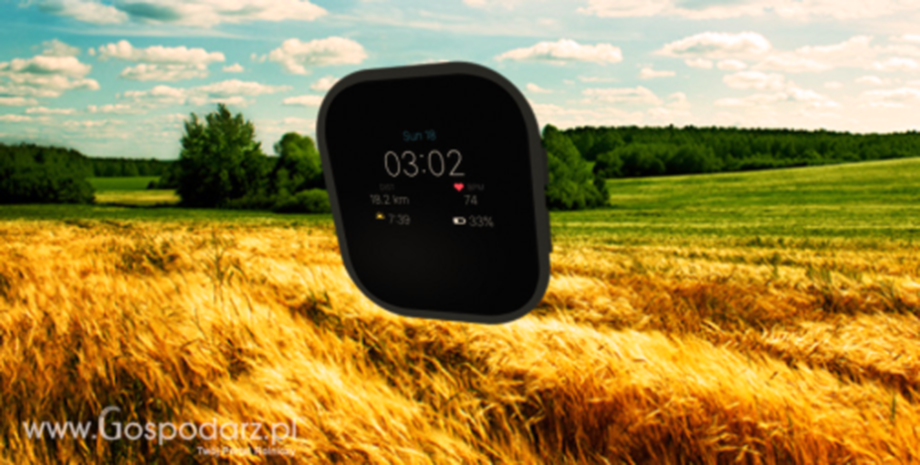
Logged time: 3.02
